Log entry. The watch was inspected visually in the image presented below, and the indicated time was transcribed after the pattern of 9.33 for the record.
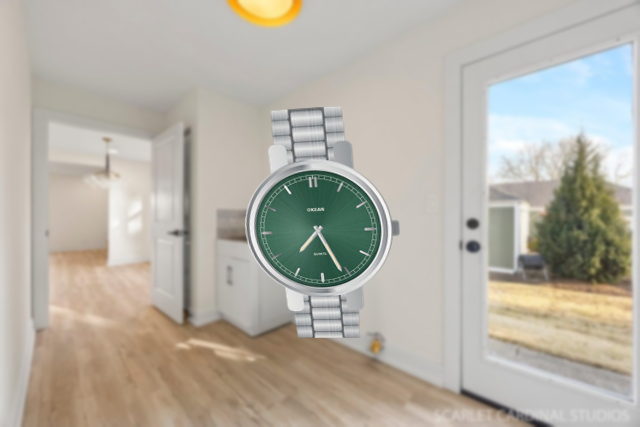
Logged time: 7.26
